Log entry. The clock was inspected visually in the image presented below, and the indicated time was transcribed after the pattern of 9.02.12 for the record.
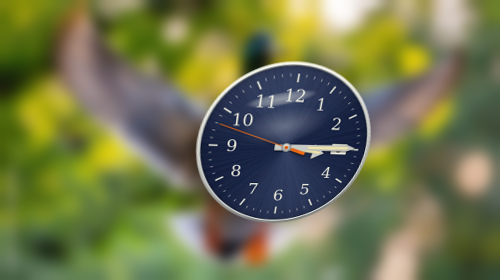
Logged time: 3.14.48
